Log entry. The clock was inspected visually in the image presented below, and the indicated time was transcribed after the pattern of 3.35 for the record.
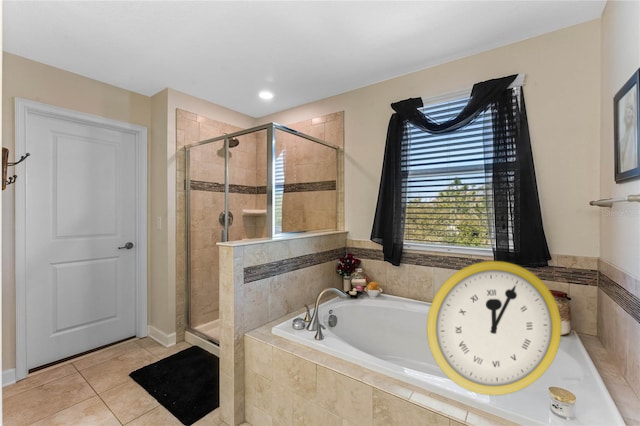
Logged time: 12.05
